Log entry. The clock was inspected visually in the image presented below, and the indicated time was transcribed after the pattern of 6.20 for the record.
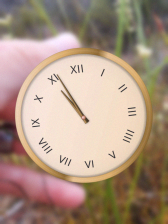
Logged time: 10.56
